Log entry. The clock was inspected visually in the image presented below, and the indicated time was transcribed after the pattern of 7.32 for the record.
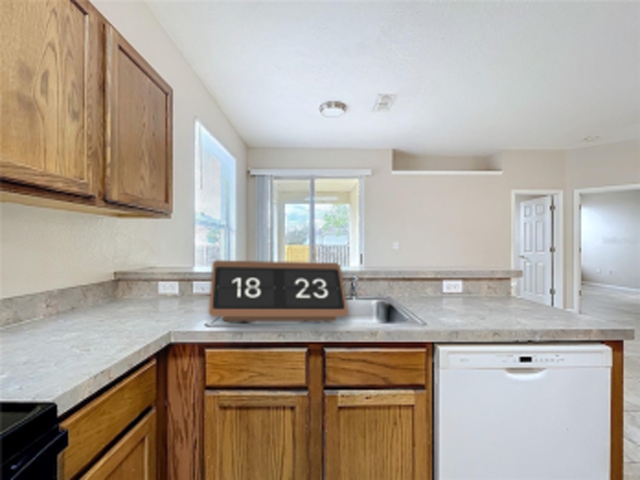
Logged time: 18.23
